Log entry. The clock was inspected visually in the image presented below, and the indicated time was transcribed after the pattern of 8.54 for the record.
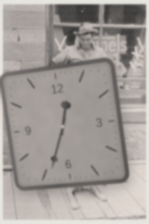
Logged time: 12.34
